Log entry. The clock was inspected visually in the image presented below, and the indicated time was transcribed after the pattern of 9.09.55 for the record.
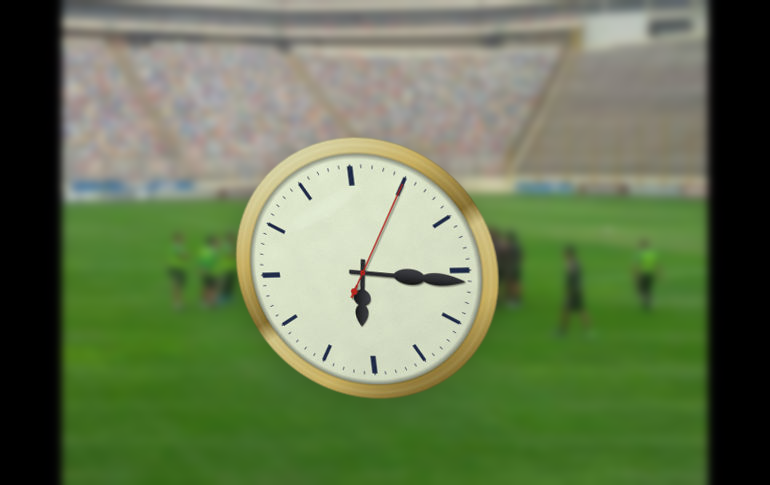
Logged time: 6.16.05
